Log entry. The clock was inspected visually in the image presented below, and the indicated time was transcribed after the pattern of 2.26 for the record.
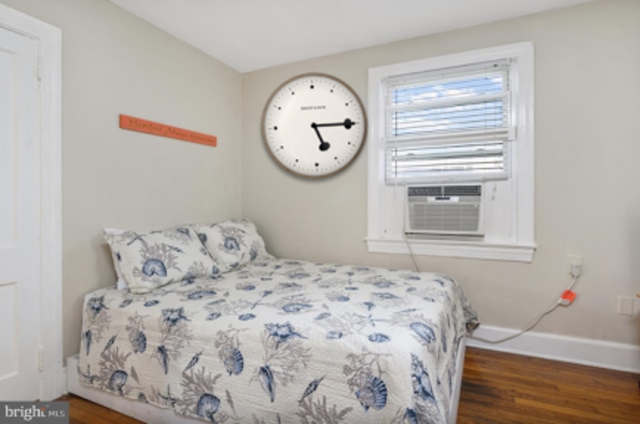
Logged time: 5.15
